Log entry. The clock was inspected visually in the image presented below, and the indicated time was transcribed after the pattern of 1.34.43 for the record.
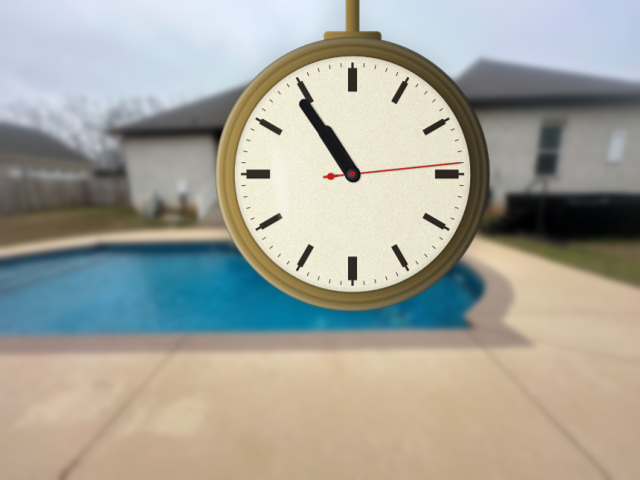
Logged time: 10.54.14
